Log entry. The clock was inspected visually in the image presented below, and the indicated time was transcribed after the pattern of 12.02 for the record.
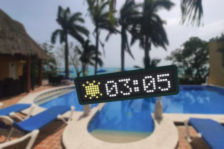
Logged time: 3.05
